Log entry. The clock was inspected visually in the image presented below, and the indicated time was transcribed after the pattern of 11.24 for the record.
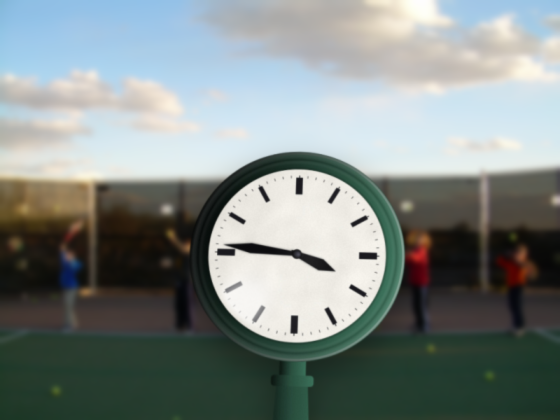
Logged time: 3.46
